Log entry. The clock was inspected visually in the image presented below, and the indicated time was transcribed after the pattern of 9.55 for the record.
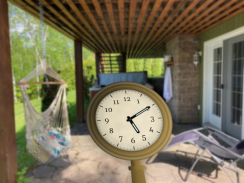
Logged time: 5.10
